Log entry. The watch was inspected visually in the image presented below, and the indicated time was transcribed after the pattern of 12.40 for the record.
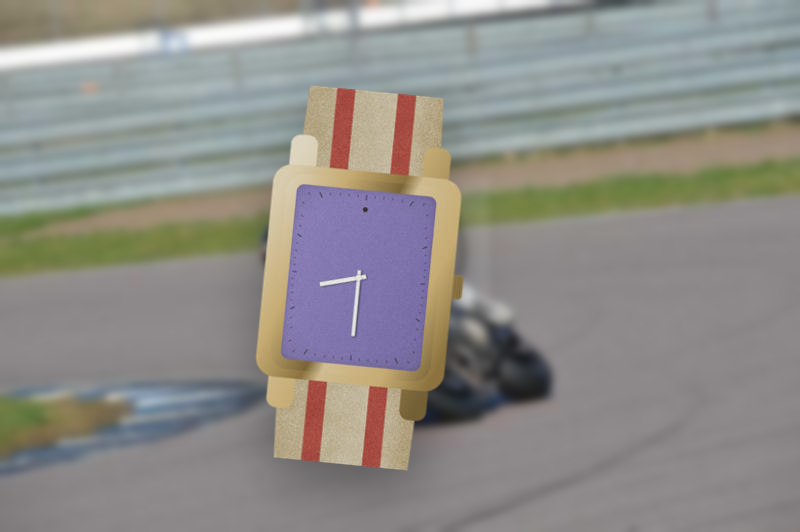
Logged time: 8.30
